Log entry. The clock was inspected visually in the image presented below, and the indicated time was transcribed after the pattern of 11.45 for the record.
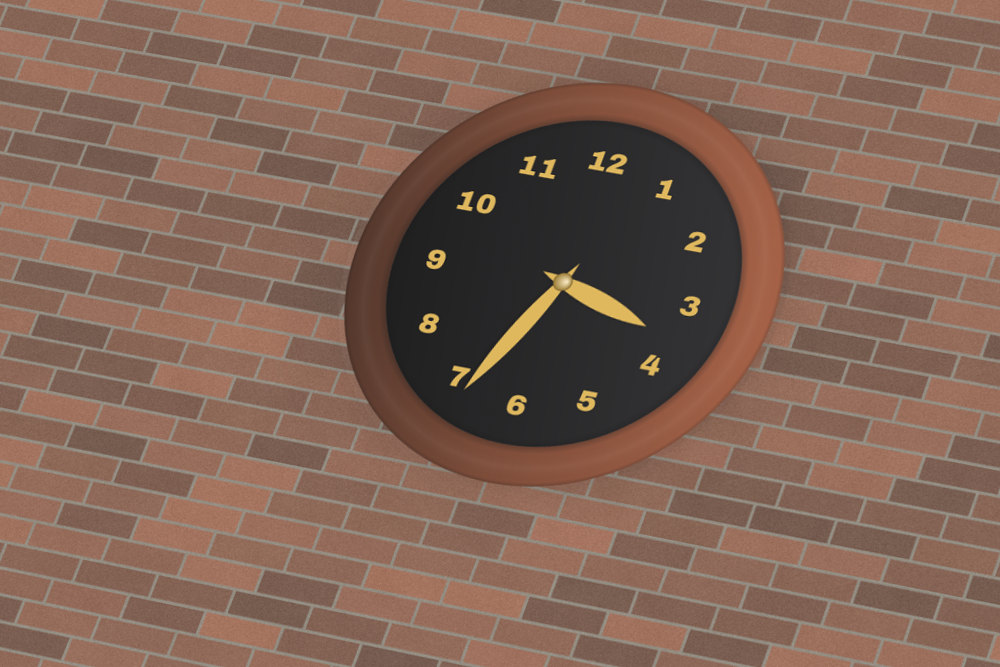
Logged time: 3.34
